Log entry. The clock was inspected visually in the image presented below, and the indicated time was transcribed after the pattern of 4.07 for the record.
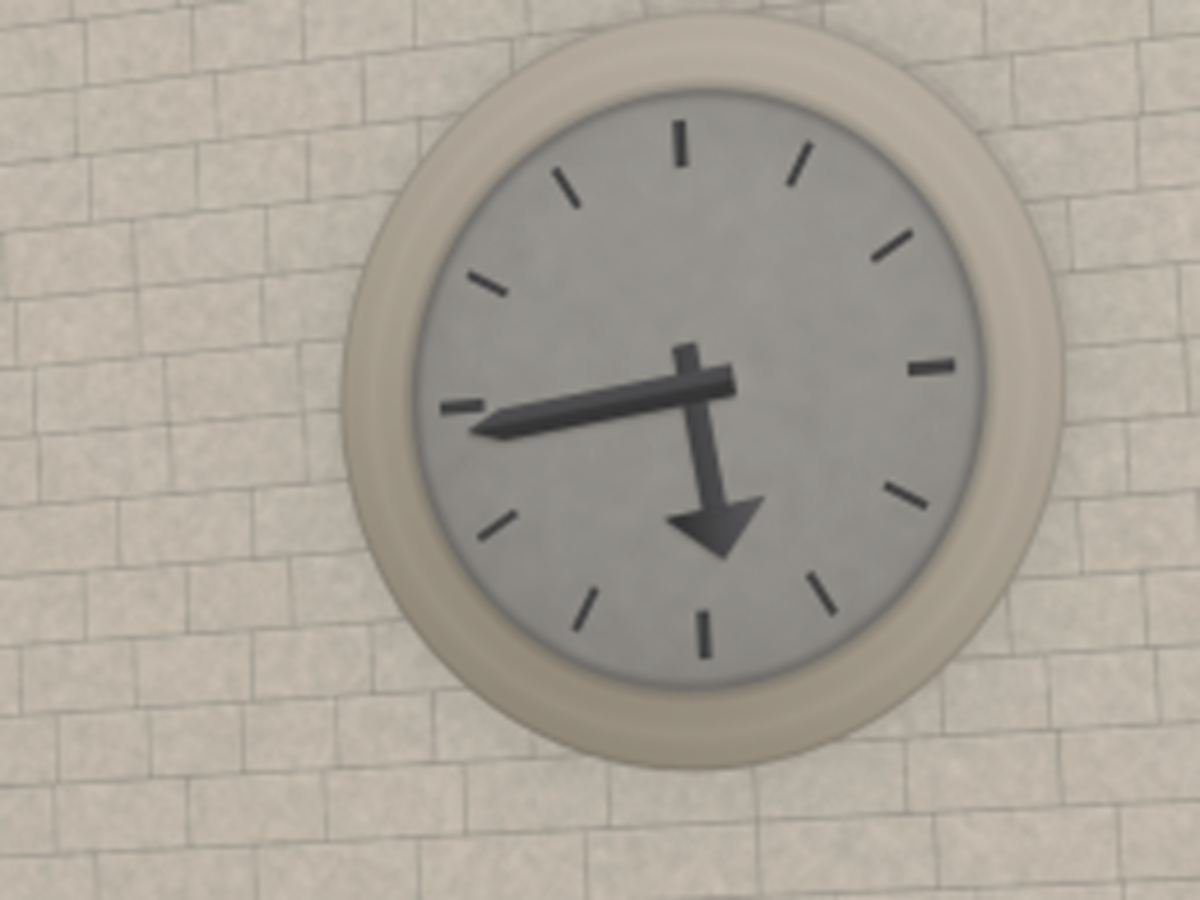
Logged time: 5.44
